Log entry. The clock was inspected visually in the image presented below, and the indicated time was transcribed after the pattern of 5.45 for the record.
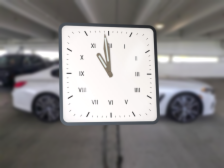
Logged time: 10.59
